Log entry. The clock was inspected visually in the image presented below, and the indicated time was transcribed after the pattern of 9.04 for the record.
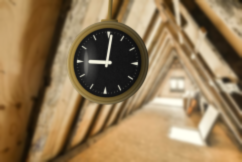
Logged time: 9.01
